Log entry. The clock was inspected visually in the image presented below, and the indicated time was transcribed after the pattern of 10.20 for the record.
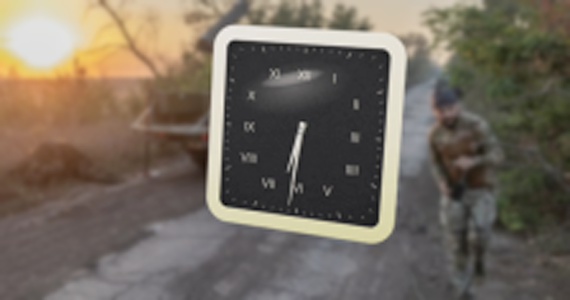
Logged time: 6.31
